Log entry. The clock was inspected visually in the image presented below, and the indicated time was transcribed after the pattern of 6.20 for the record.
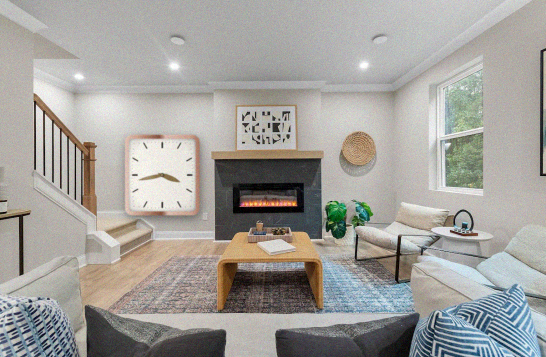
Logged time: 3.43
